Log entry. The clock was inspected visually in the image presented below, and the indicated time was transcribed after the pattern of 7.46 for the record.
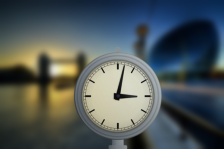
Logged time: 3.02
